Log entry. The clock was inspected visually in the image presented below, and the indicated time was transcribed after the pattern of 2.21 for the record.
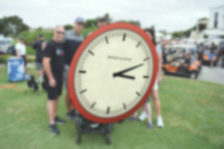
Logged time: 3.11
